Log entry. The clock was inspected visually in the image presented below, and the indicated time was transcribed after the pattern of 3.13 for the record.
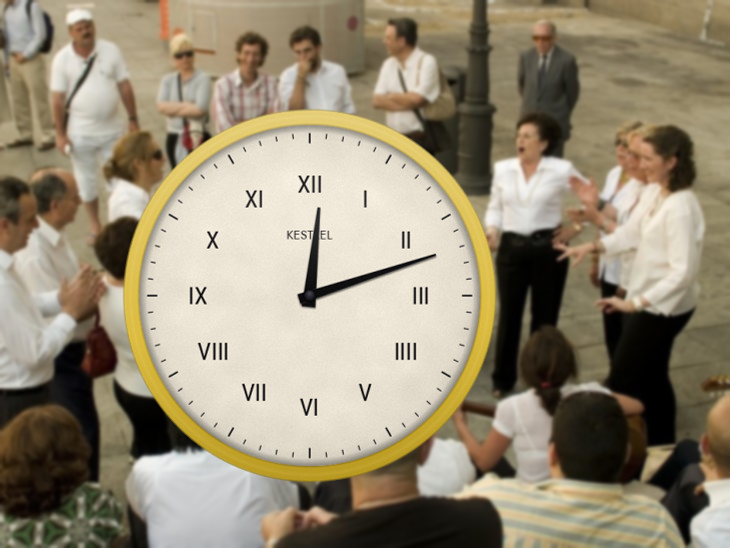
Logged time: 12.12
